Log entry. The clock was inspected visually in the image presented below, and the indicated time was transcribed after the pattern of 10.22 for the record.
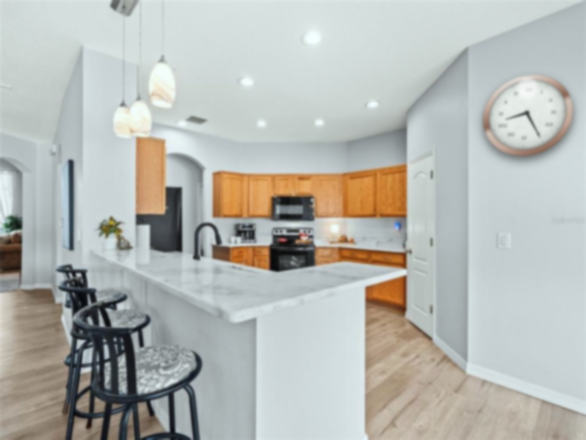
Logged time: 8.25
